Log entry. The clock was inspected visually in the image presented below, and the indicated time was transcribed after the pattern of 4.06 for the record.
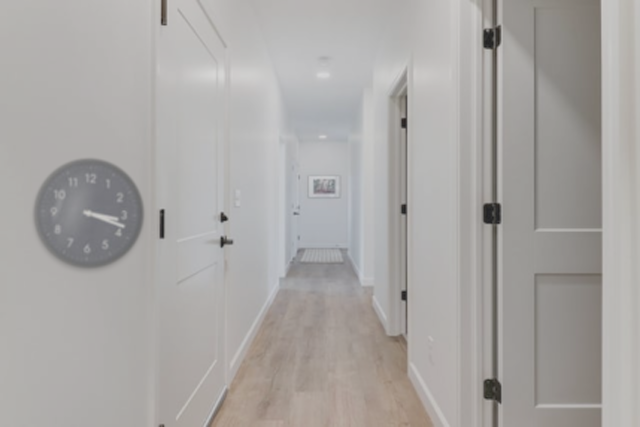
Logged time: 3.18
